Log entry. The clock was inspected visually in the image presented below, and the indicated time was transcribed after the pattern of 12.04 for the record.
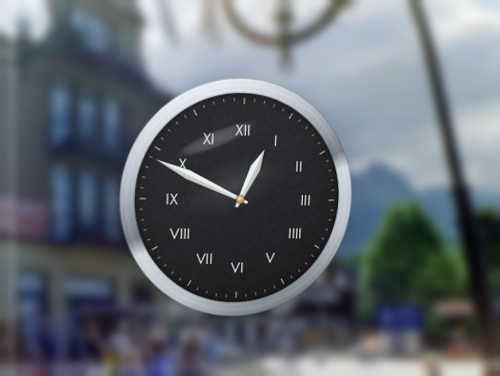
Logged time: 12.49
